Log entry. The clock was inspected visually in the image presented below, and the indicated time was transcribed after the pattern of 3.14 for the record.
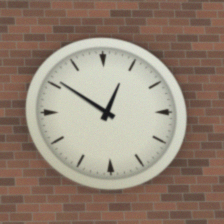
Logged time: 12.51
